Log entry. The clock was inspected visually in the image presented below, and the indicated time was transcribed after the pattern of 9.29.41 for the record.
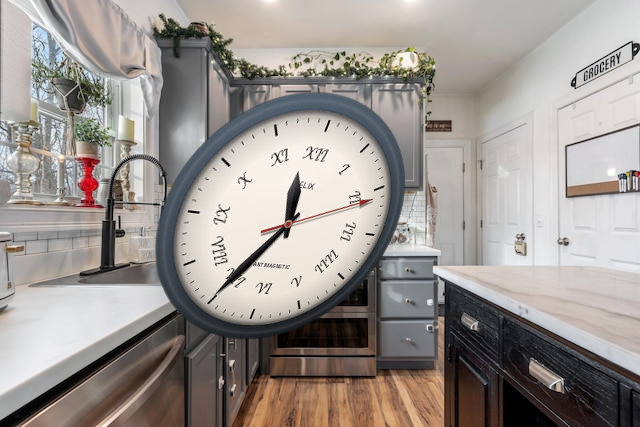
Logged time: 11.35.11
